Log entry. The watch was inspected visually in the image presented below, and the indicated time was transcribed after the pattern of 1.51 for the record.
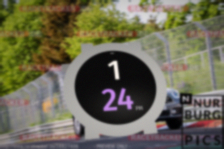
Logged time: 1.24
